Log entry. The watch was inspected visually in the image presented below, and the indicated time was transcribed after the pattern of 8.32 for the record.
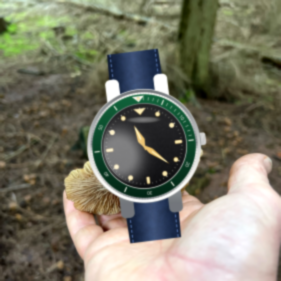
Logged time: 11.22
